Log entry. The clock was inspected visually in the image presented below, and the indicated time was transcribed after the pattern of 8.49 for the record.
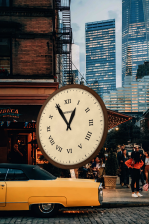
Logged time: 12.55
